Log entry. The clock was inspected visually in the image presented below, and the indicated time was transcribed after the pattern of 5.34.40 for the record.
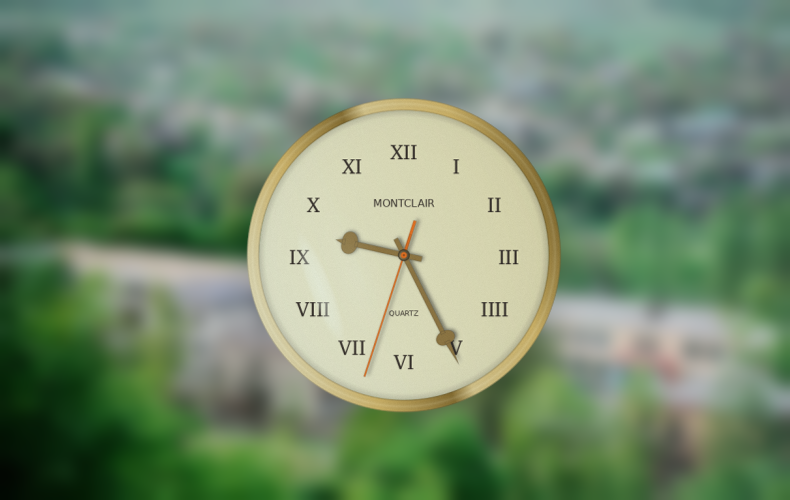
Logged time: 9.25.33
